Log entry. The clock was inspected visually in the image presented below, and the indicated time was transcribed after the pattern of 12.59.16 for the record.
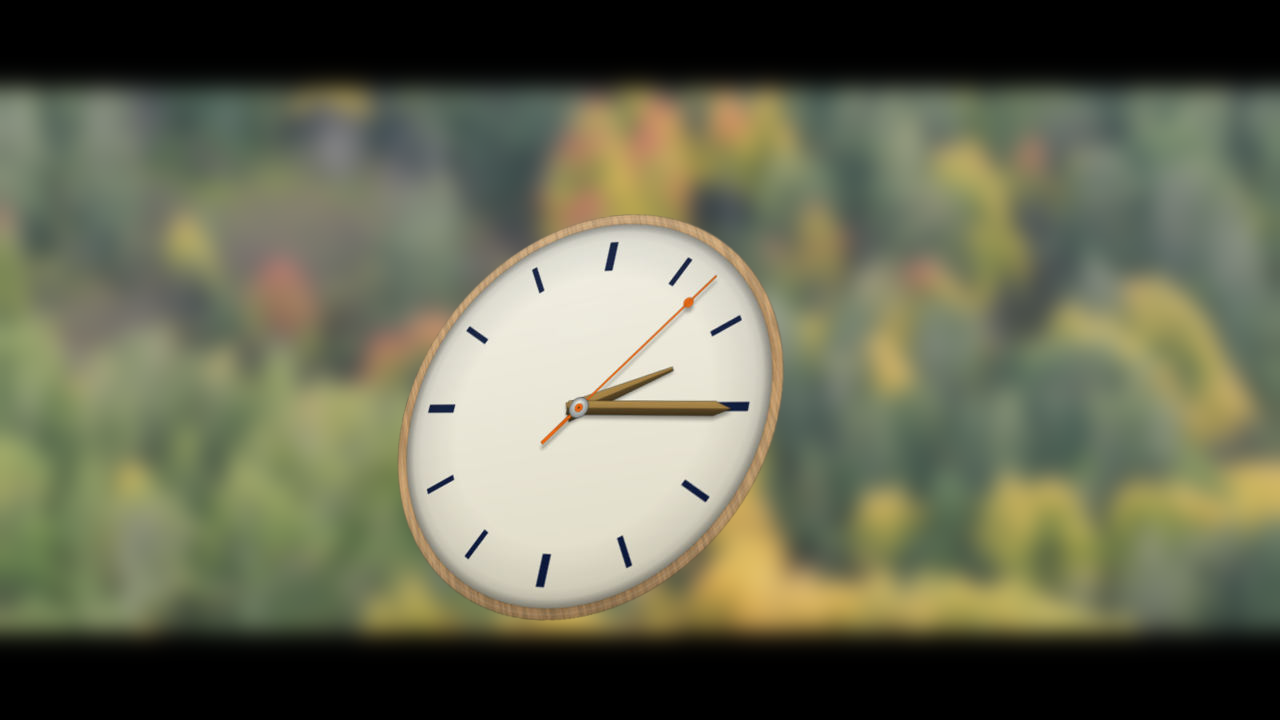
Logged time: 2.15.07
